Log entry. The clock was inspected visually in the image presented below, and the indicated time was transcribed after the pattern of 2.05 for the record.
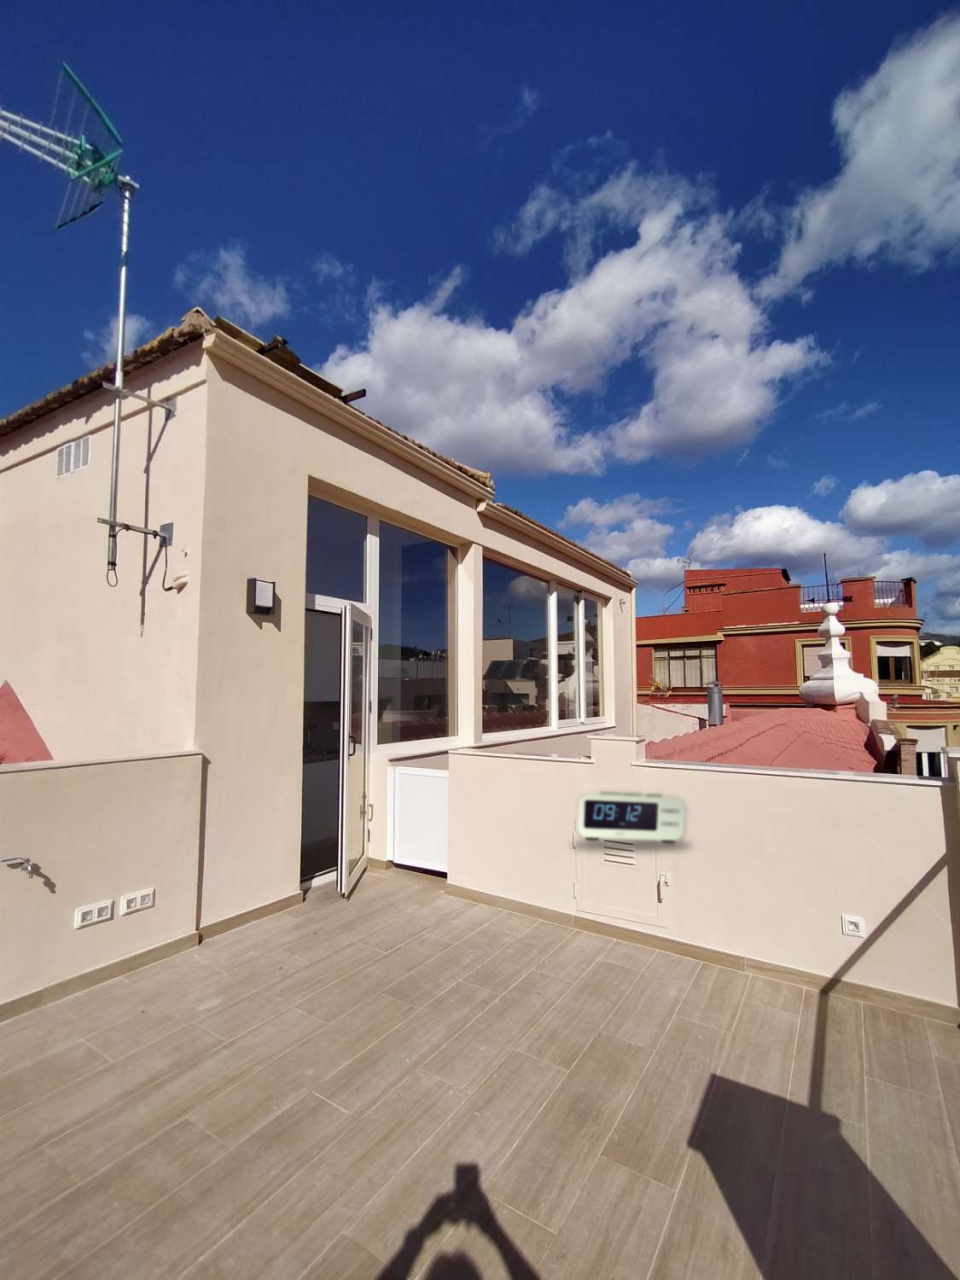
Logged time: 9.12
